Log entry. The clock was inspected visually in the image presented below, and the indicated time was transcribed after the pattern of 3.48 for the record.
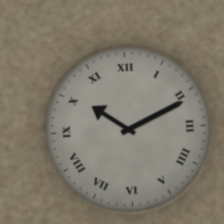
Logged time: 10.11
